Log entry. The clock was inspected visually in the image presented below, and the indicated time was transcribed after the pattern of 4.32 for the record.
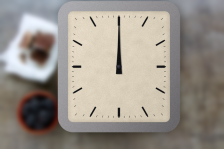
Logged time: 12.00
